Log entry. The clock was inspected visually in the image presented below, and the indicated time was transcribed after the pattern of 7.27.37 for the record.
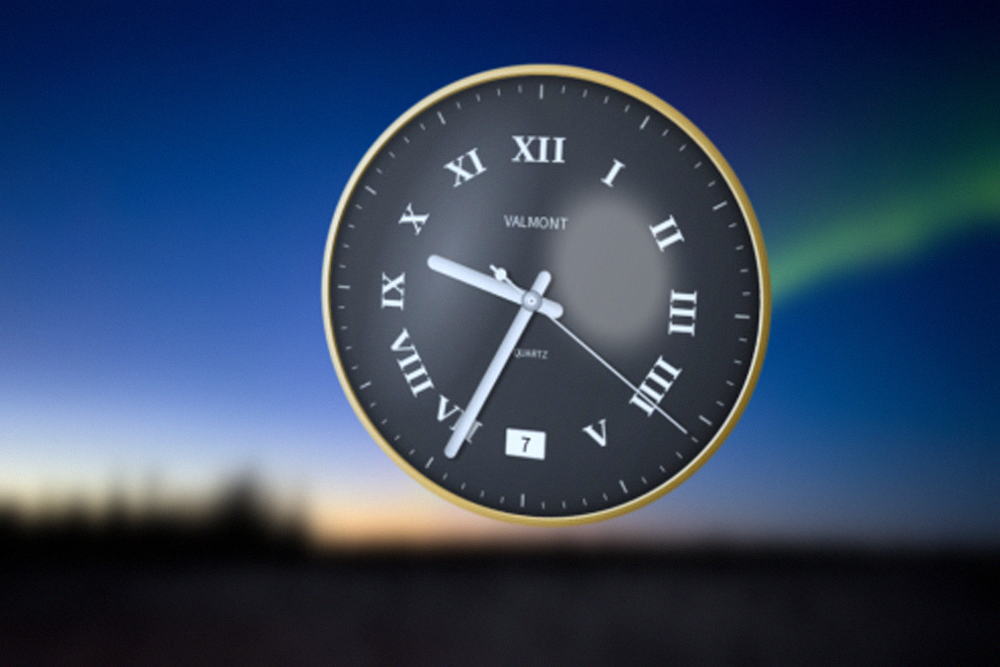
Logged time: 9.34.21
